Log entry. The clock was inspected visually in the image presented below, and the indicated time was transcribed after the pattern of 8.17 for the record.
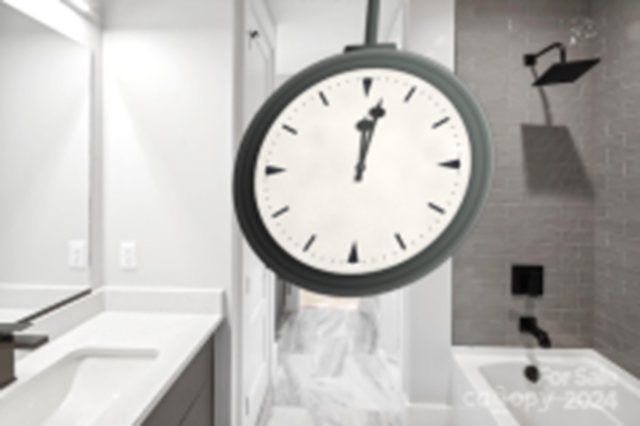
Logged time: 12.02
